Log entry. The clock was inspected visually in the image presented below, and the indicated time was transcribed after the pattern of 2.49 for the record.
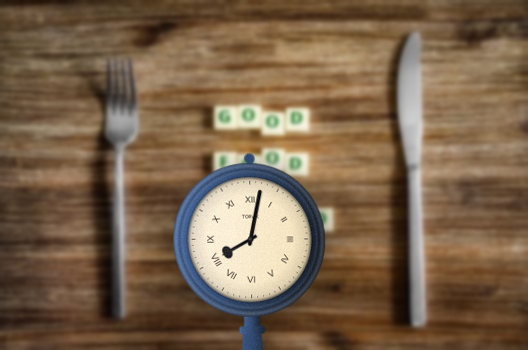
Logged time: 8.02
